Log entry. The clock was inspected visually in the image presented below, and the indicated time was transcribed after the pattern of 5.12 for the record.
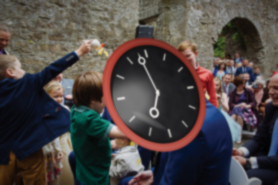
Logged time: 6.58
